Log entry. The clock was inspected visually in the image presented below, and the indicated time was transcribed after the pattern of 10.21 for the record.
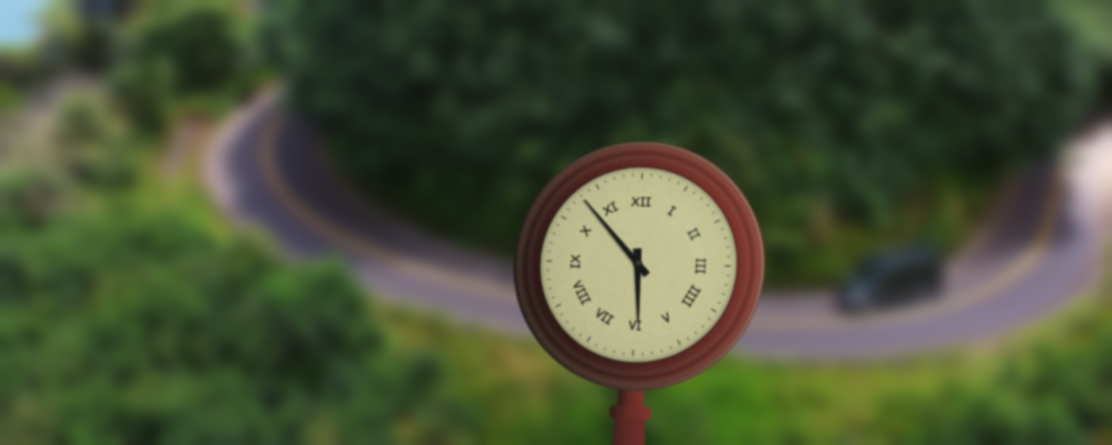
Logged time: 5.53
